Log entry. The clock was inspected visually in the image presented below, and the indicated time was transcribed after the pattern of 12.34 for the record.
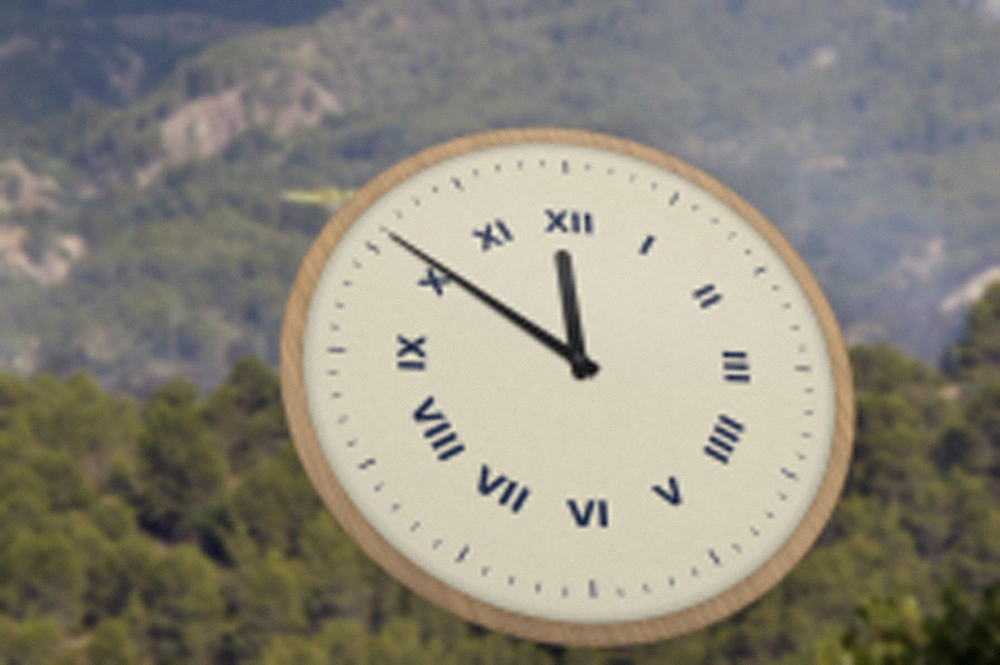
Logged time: 11.51
